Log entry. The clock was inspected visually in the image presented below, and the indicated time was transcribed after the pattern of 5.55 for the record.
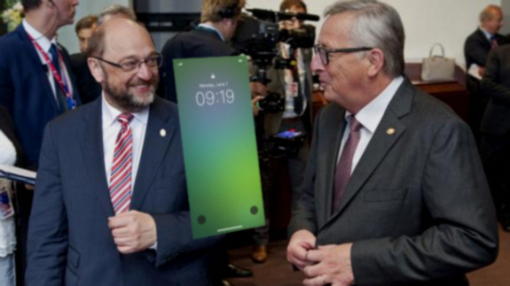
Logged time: 9.19
